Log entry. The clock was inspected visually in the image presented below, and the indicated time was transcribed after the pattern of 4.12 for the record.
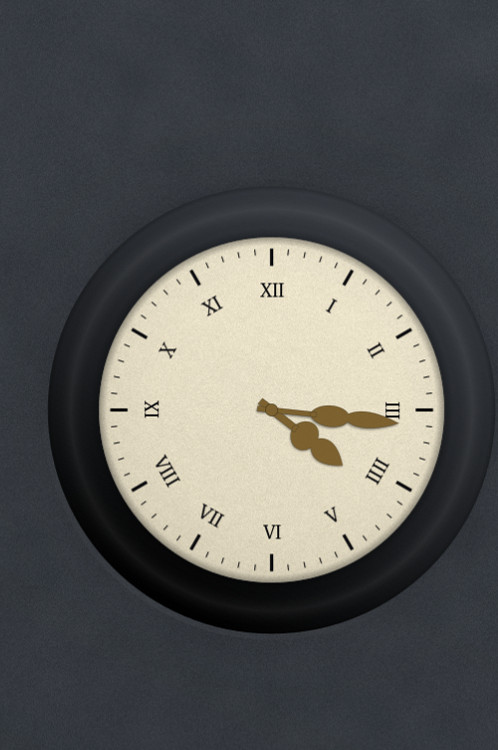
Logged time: 4.16
